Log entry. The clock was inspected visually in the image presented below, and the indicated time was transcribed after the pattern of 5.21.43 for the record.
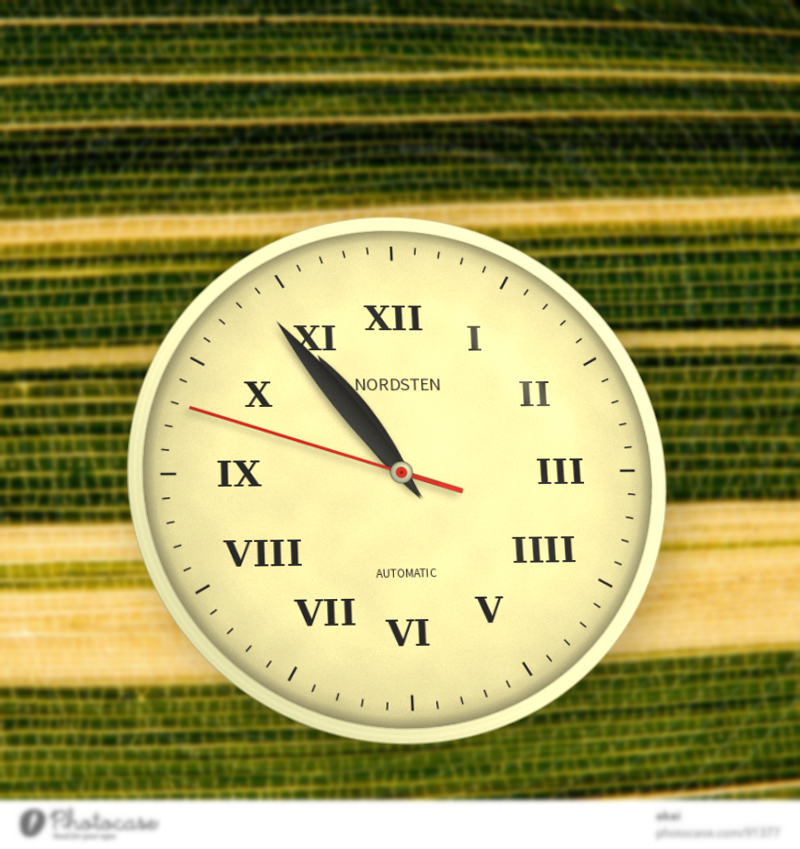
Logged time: 10.53.48
